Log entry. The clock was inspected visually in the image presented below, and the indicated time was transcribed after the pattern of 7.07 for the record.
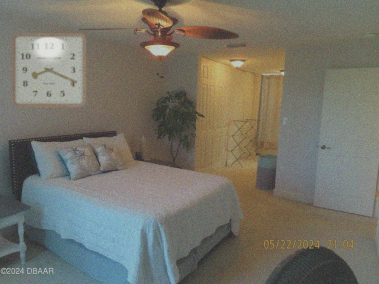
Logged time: 8.19
